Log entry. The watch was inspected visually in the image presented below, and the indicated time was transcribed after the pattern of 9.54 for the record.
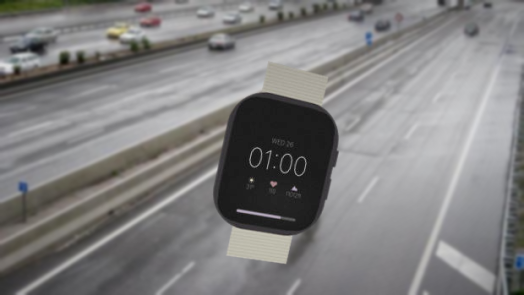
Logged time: 1.00
